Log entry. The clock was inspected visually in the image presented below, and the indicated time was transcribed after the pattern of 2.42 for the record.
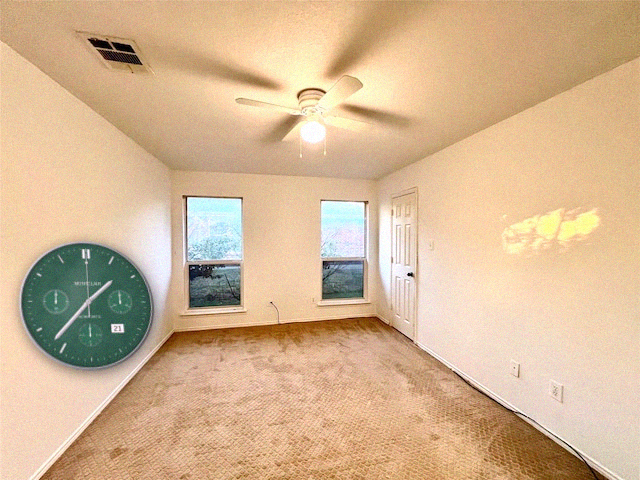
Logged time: 1.37
